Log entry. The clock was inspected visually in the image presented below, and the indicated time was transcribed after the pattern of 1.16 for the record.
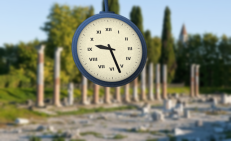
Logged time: 9.27
